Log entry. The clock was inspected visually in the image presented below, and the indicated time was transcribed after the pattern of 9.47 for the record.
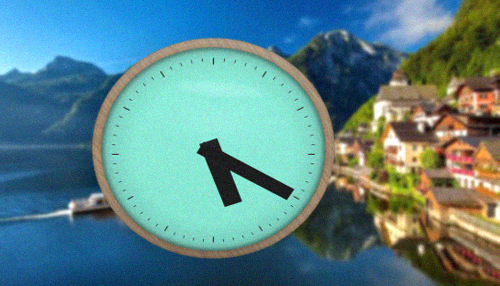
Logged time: 5.20
